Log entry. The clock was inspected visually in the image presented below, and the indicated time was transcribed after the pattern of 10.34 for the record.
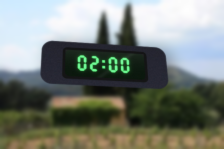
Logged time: 2.00
